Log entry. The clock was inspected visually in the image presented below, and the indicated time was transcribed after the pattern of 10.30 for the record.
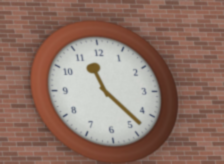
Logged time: 11.23
